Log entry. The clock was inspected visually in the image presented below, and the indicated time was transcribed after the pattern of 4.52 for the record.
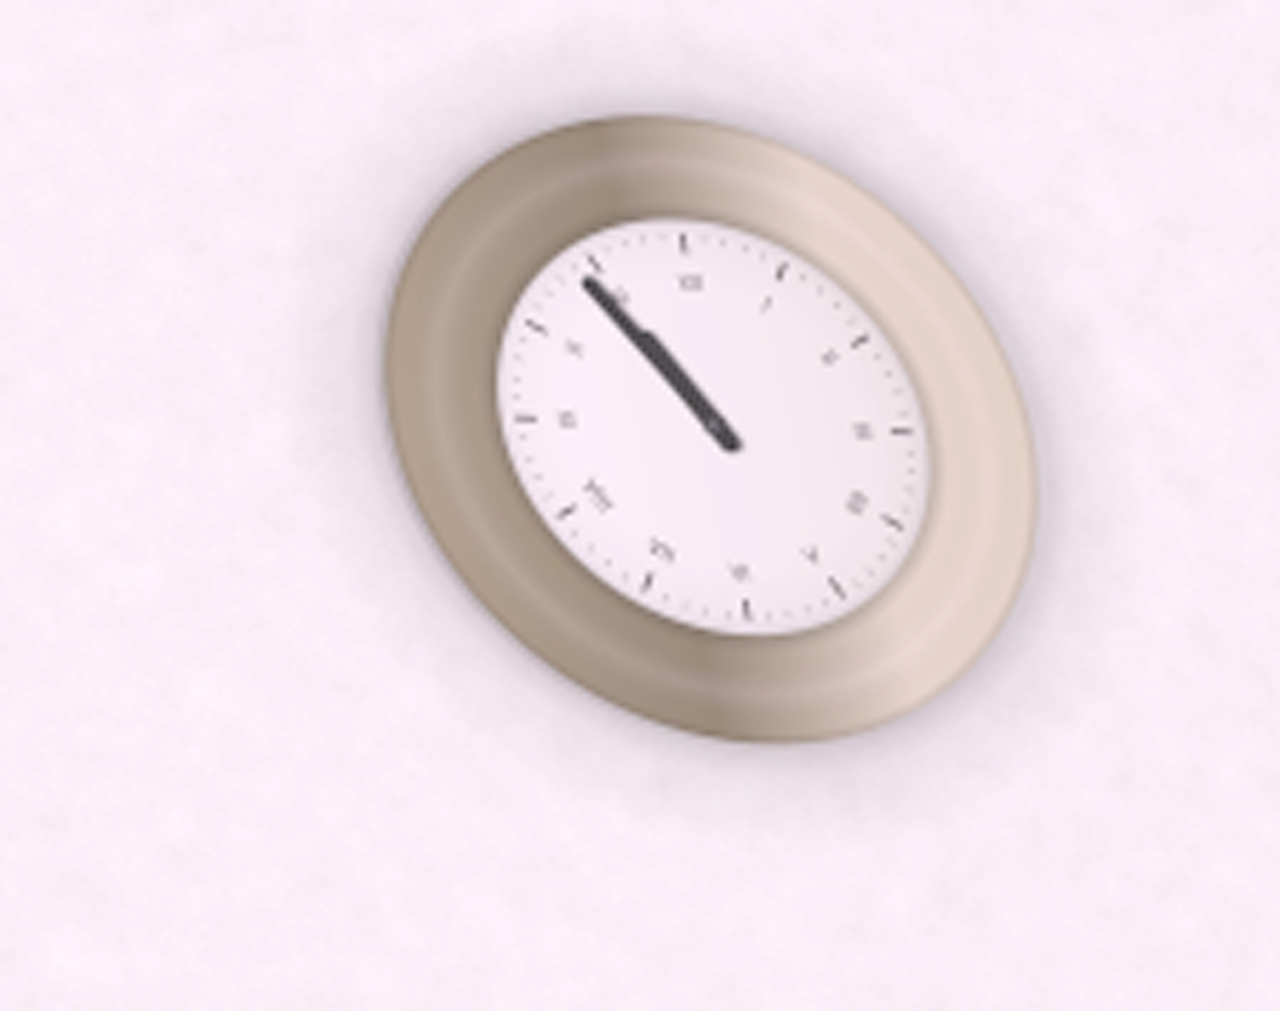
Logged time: 10.54
